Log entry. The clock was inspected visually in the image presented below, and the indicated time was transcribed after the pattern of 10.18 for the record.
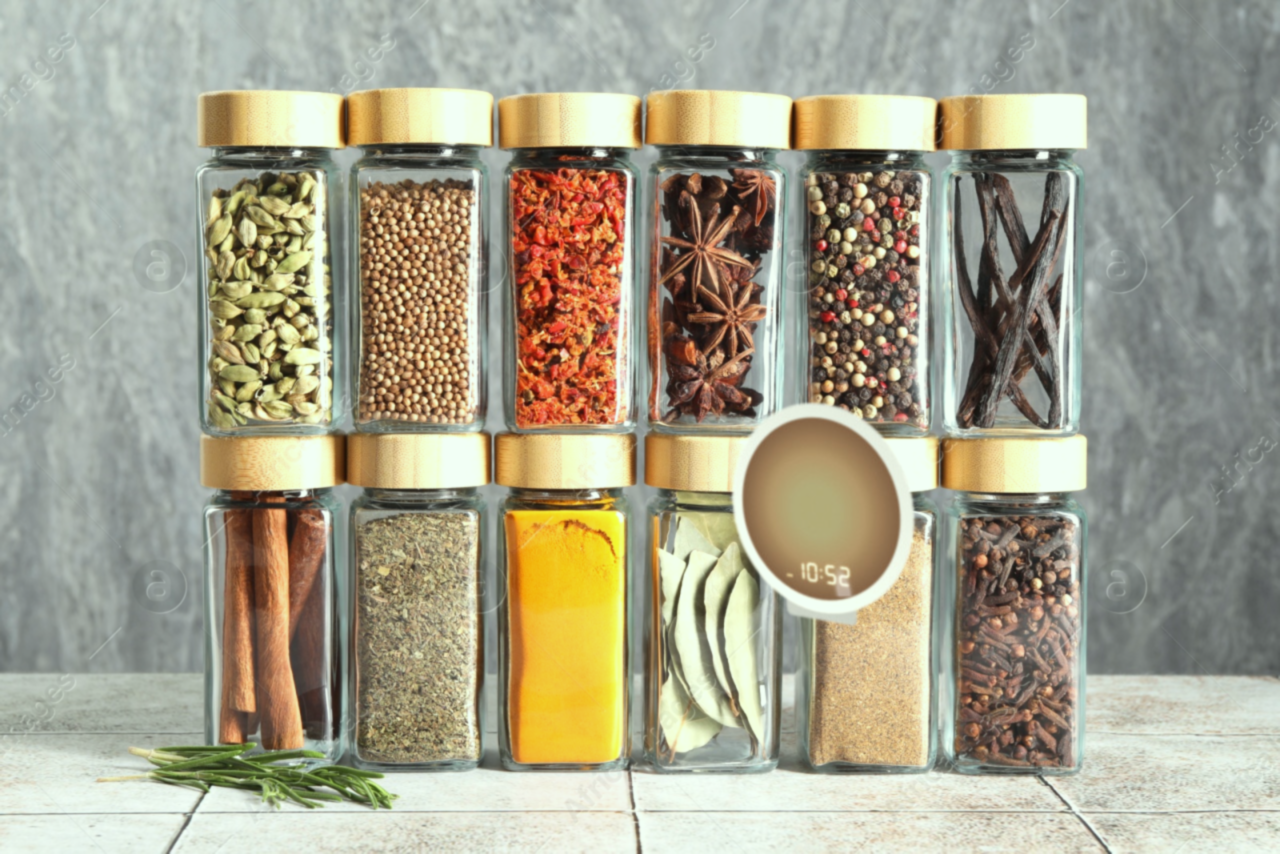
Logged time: 10.52
